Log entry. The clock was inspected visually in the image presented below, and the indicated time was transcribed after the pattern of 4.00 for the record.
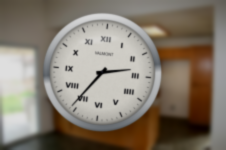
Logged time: 2.36
